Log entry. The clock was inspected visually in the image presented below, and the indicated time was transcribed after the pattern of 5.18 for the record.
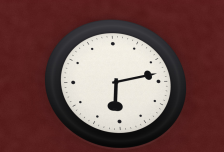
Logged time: 6.13
